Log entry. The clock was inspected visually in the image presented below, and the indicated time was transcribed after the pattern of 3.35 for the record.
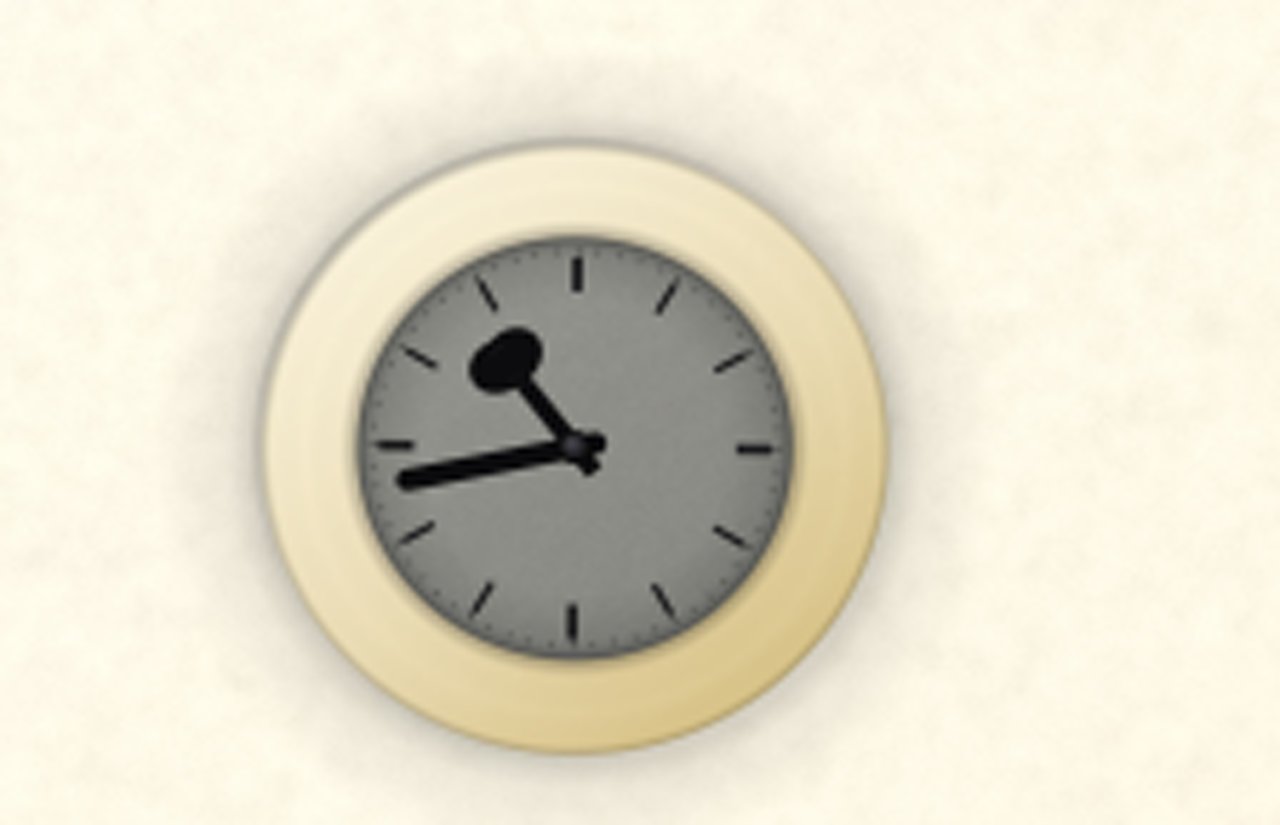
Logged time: 10.43
